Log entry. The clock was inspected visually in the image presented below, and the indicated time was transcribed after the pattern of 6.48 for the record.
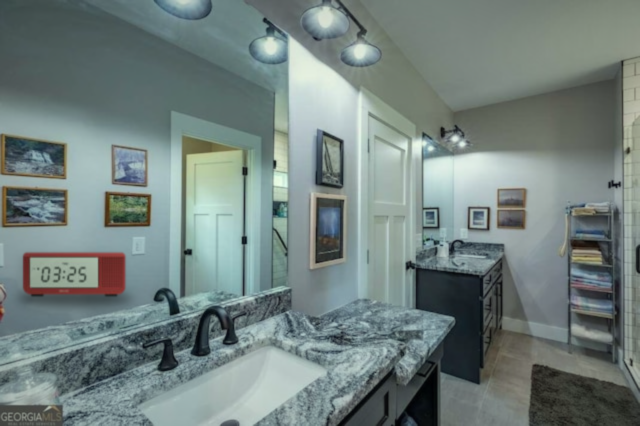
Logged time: 3.25
